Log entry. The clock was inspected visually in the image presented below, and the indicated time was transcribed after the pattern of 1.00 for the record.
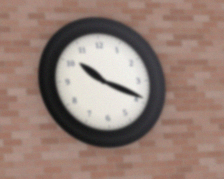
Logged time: 10.19
